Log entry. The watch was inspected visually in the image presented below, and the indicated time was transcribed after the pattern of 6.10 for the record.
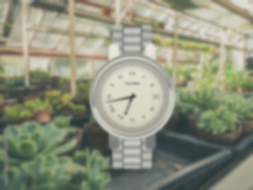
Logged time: 6.43
